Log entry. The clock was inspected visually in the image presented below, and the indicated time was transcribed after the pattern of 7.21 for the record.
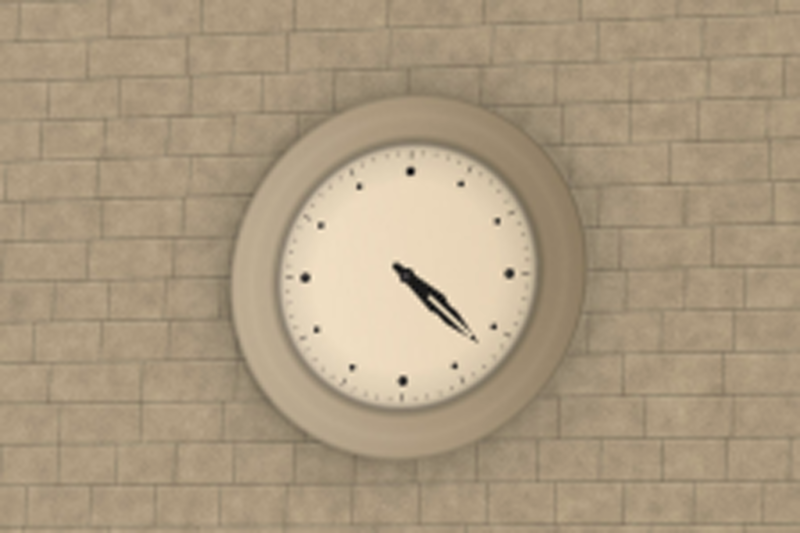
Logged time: 4.22
